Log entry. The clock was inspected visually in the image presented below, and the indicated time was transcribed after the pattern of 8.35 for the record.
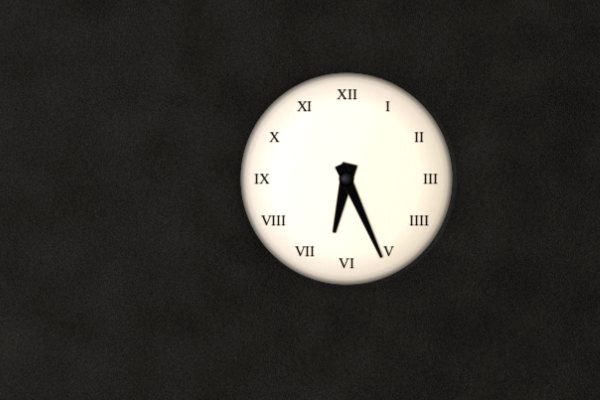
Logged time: 6.26
